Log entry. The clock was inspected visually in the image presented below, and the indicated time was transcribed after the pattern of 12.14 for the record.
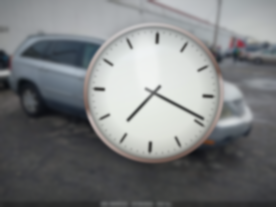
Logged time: 7.19
